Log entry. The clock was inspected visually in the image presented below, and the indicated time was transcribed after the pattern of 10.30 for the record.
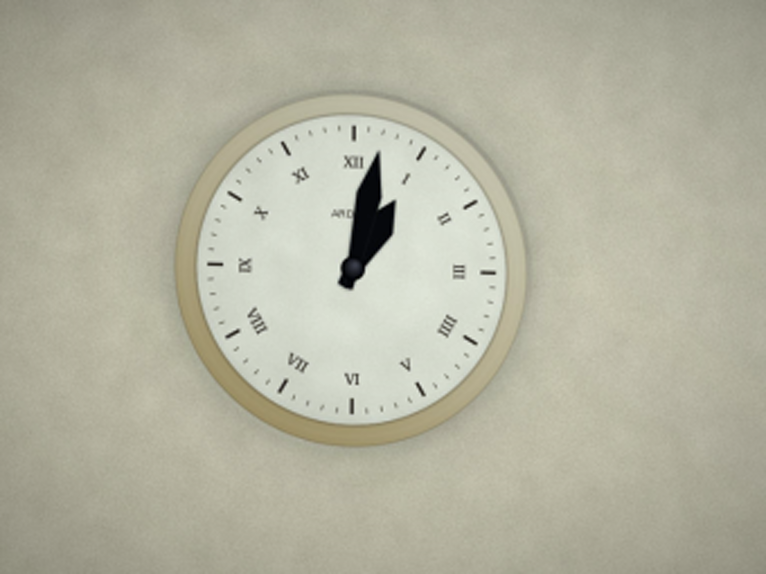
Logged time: 1.02
